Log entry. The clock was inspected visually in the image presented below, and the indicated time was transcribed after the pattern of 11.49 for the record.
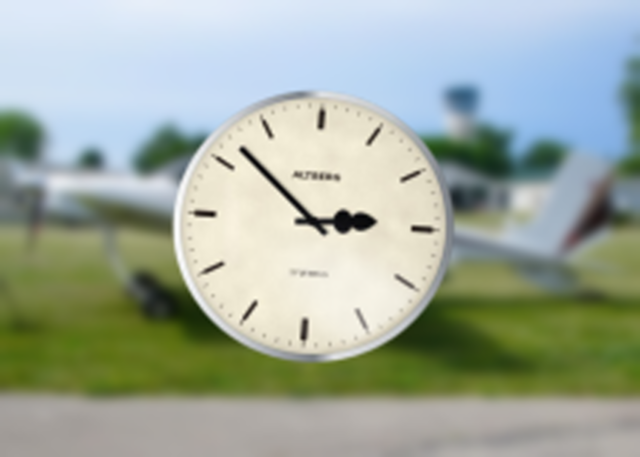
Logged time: 2.52
